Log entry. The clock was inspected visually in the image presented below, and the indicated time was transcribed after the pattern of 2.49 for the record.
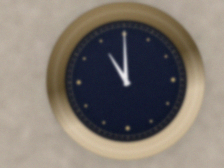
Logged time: 11.00
